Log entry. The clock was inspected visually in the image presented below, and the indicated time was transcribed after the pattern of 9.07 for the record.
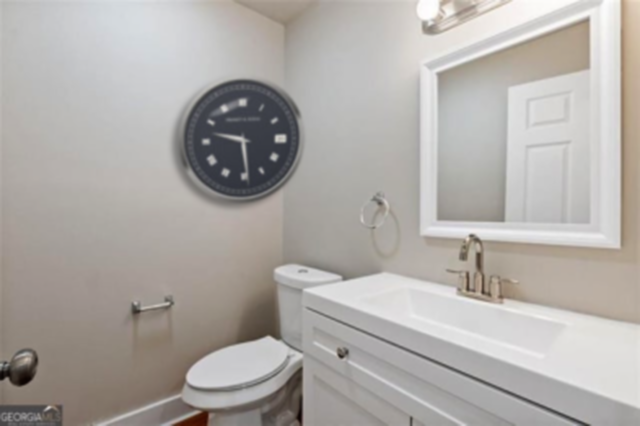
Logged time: 9.29
